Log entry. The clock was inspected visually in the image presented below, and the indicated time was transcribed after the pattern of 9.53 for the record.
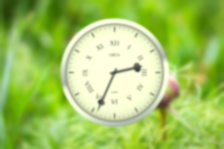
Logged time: 2.34
